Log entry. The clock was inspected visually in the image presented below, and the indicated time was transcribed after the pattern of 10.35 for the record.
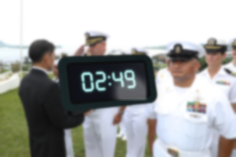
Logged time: 2.49
